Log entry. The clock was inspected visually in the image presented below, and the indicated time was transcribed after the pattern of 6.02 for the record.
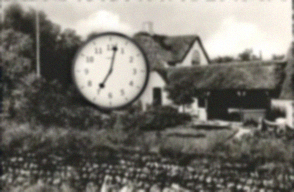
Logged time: 7.02
